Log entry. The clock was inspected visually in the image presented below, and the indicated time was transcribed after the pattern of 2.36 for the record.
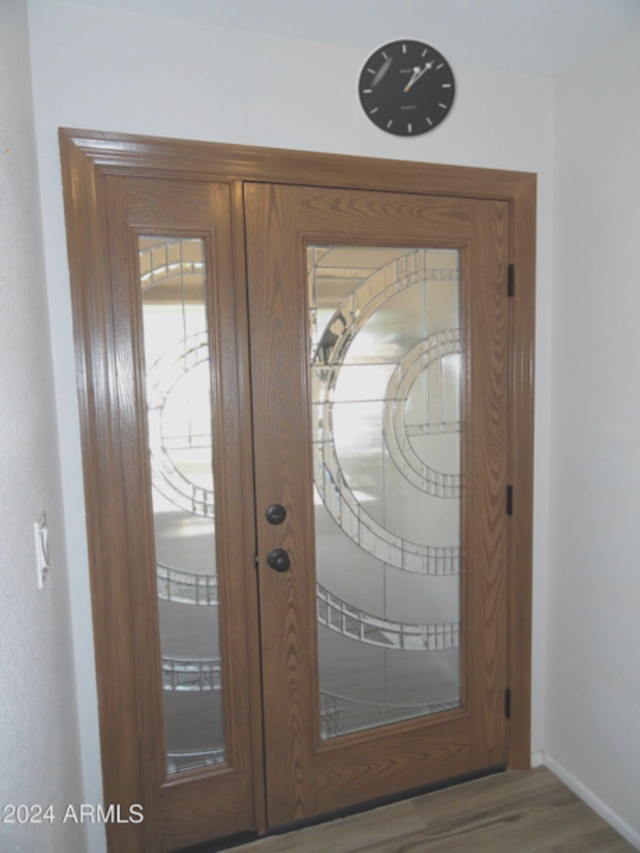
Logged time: 1.08
